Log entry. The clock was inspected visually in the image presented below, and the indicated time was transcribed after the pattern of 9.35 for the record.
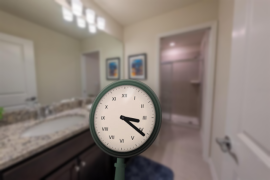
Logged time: 3.21
